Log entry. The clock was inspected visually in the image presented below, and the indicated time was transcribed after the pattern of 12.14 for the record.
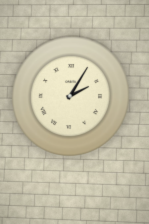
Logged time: 2.05
